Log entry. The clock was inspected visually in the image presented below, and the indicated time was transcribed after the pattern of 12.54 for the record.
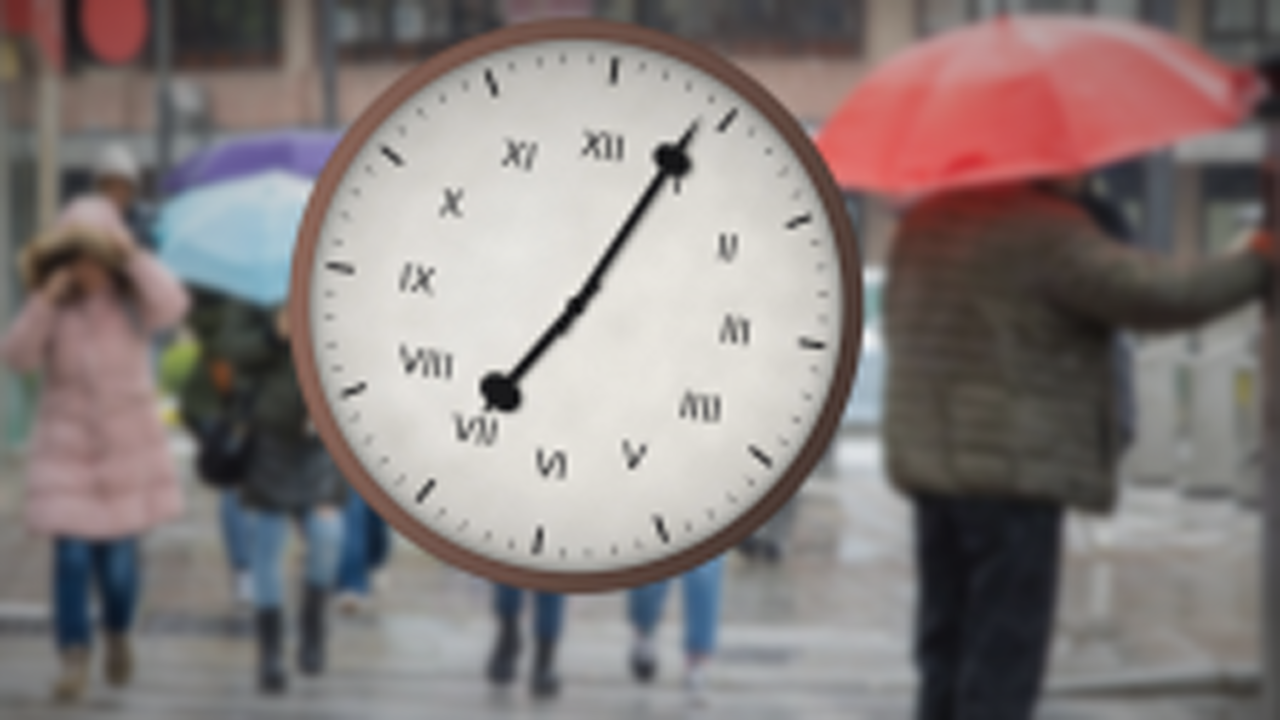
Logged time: 7.04
